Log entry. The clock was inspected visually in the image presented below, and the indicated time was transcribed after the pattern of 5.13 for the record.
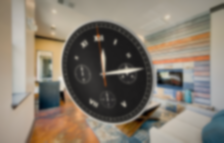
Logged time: 12.14
